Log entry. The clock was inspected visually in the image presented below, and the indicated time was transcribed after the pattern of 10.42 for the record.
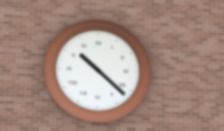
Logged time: 10.22
